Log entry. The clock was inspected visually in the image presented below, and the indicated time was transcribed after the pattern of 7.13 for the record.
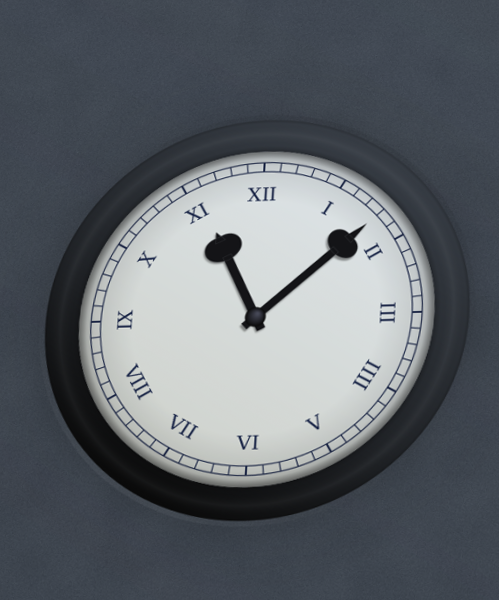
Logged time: 11.08
